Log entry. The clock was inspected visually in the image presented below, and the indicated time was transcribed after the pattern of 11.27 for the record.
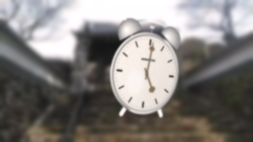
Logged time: 5.01
